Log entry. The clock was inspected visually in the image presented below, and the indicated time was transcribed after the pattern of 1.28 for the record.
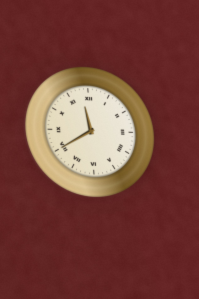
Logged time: 11.40
